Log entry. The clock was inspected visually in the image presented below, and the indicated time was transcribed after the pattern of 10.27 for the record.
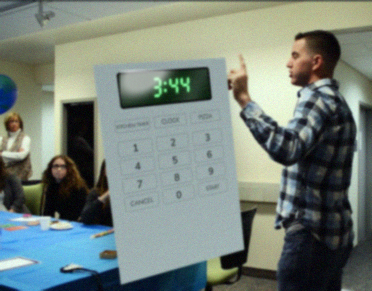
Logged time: 3.44
